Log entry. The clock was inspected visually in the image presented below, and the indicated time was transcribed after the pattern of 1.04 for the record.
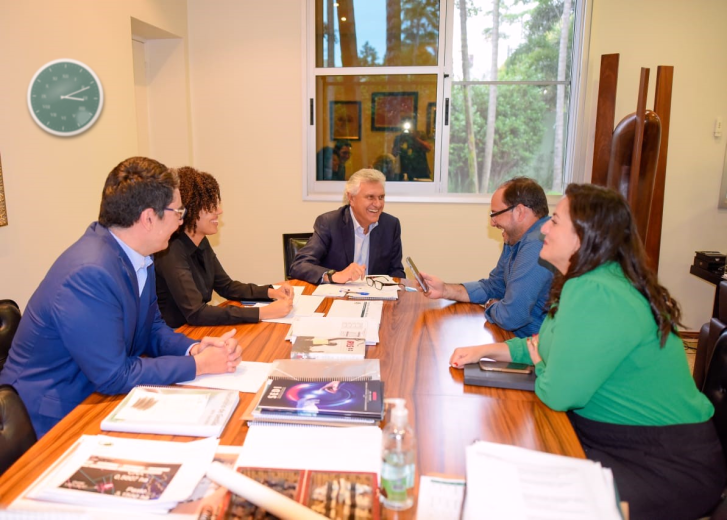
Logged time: 3.11
